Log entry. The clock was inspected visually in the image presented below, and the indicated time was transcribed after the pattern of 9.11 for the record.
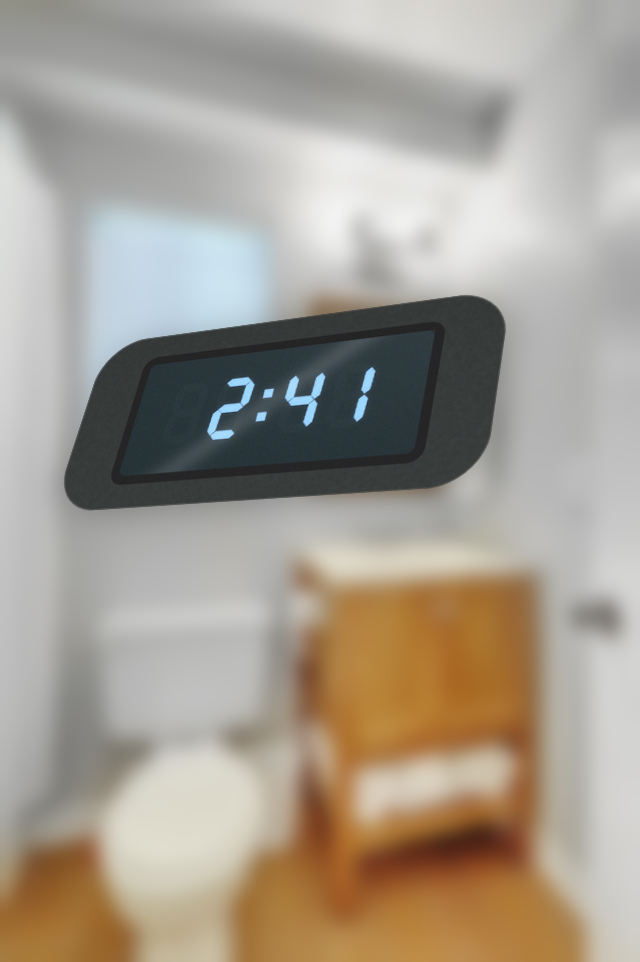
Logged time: 2.41
